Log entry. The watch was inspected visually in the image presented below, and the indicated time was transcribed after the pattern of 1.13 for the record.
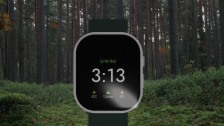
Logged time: 3.13
